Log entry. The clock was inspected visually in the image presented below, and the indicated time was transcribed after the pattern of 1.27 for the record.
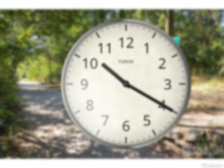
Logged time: 10.20
